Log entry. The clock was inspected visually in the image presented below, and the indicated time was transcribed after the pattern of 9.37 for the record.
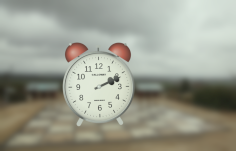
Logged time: 2.11
